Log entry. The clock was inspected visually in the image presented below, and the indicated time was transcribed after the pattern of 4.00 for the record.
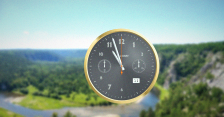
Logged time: 10.57
